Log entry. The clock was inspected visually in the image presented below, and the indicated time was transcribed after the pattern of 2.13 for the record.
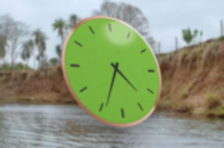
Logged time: 4.34
